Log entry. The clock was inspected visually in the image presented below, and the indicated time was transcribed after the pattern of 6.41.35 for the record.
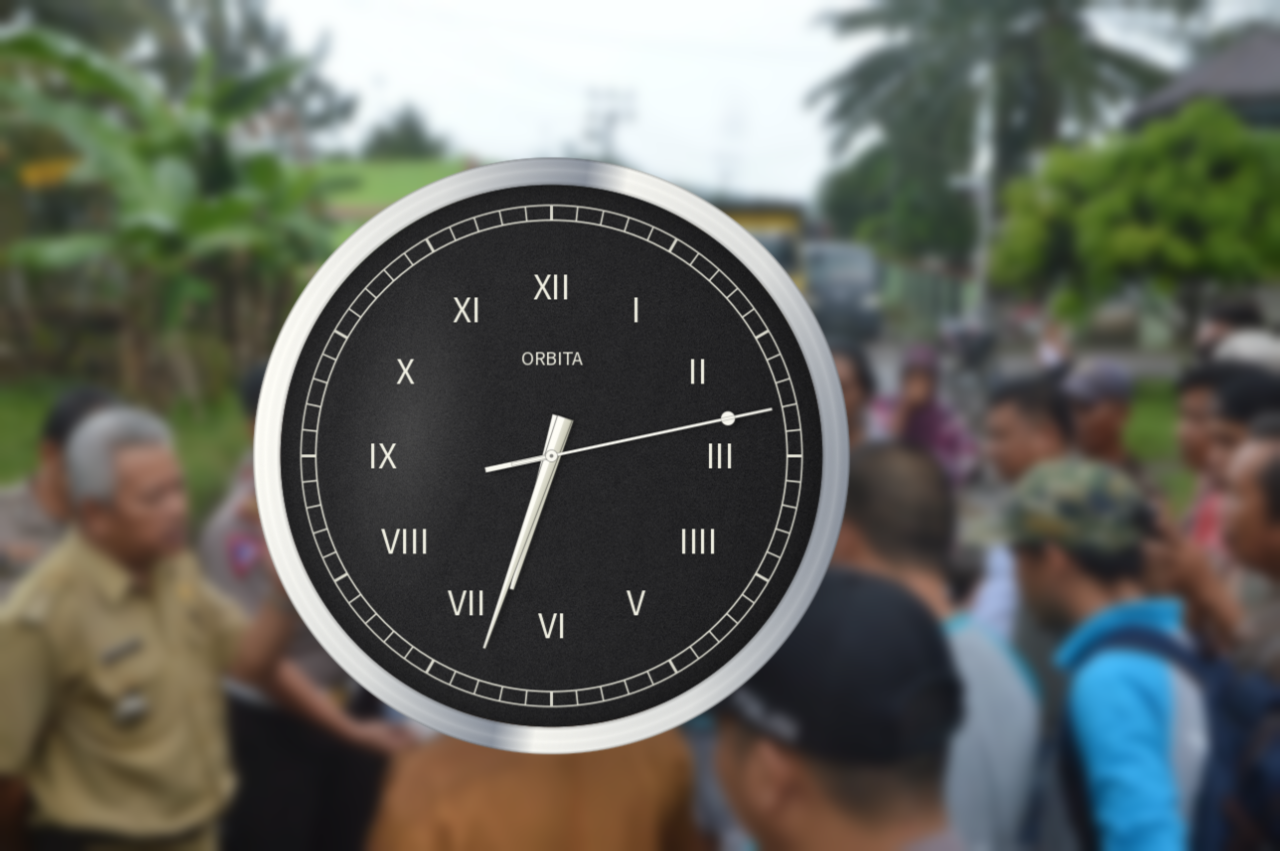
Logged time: 6.33.13
